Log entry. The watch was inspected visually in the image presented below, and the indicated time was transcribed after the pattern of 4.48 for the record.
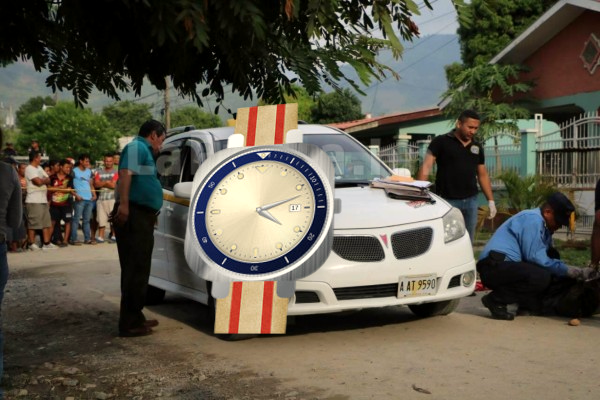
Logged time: 4.12
